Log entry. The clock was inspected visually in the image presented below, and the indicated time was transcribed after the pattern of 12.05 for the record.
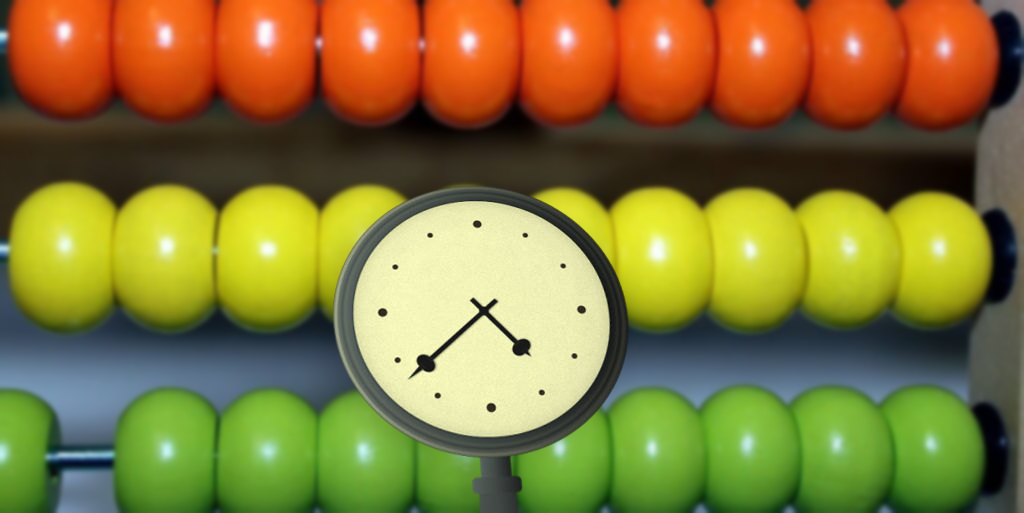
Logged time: 4.38
